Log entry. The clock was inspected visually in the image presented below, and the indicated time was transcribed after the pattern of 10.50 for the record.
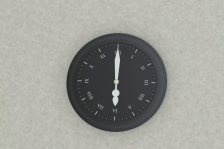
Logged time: 6.00
